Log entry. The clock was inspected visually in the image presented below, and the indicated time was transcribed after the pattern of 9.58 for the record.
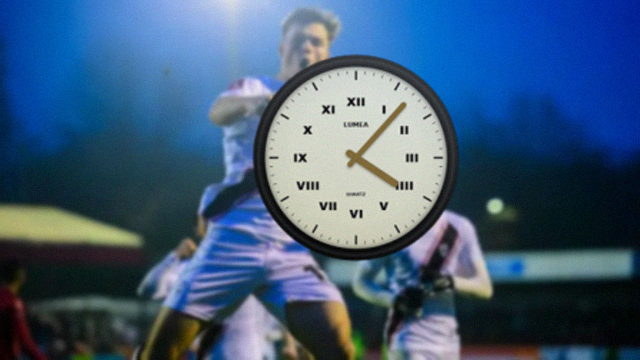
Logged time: 4.07
